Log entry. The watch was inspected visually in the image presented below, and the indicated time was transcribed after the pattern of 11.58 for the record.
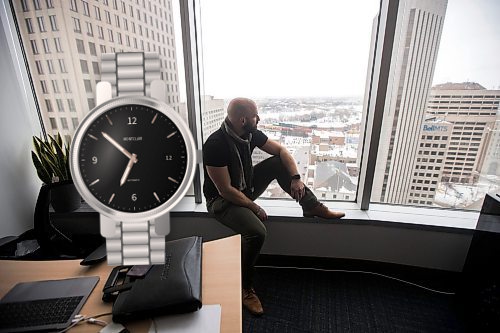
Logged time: 6.52
